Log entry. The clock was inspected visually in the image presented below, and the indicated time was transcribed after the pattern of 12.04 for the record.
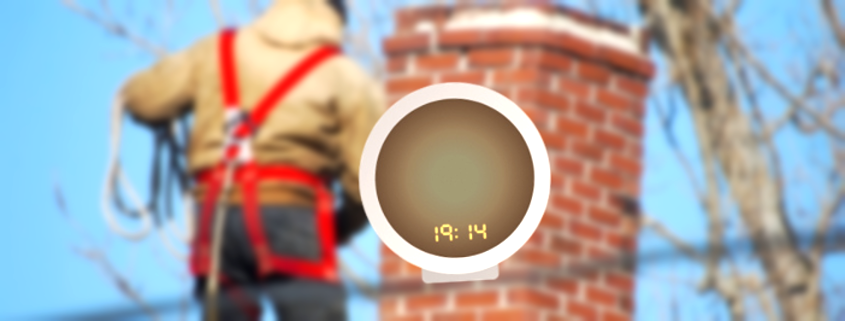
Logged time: 19.14
